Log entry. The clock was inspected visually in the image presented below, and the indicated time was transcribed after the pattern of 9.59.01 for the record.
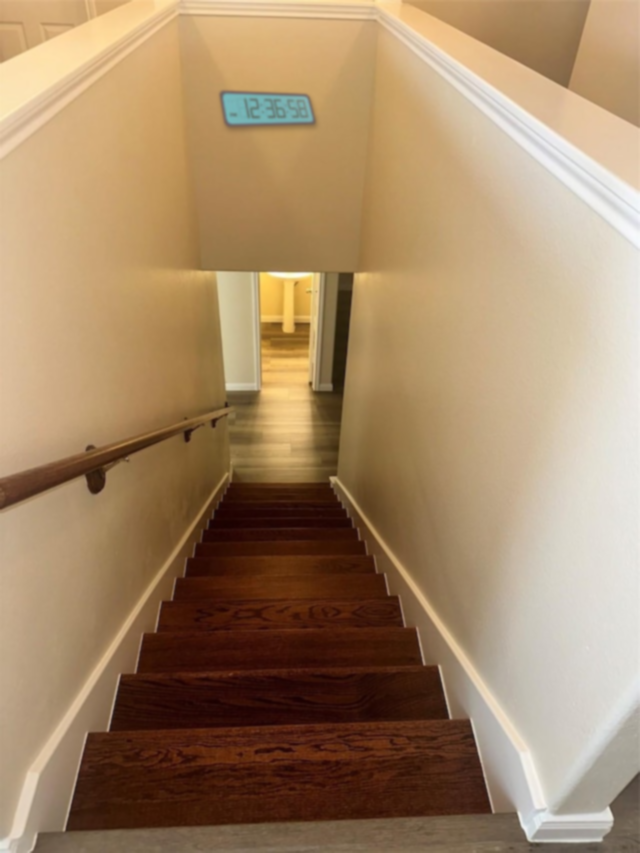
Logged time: 12.36.58
